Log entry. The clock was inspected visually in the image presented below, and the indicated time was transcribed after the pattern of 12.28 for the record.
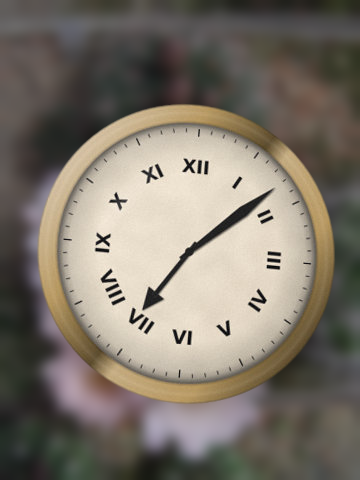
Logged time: 7.08
